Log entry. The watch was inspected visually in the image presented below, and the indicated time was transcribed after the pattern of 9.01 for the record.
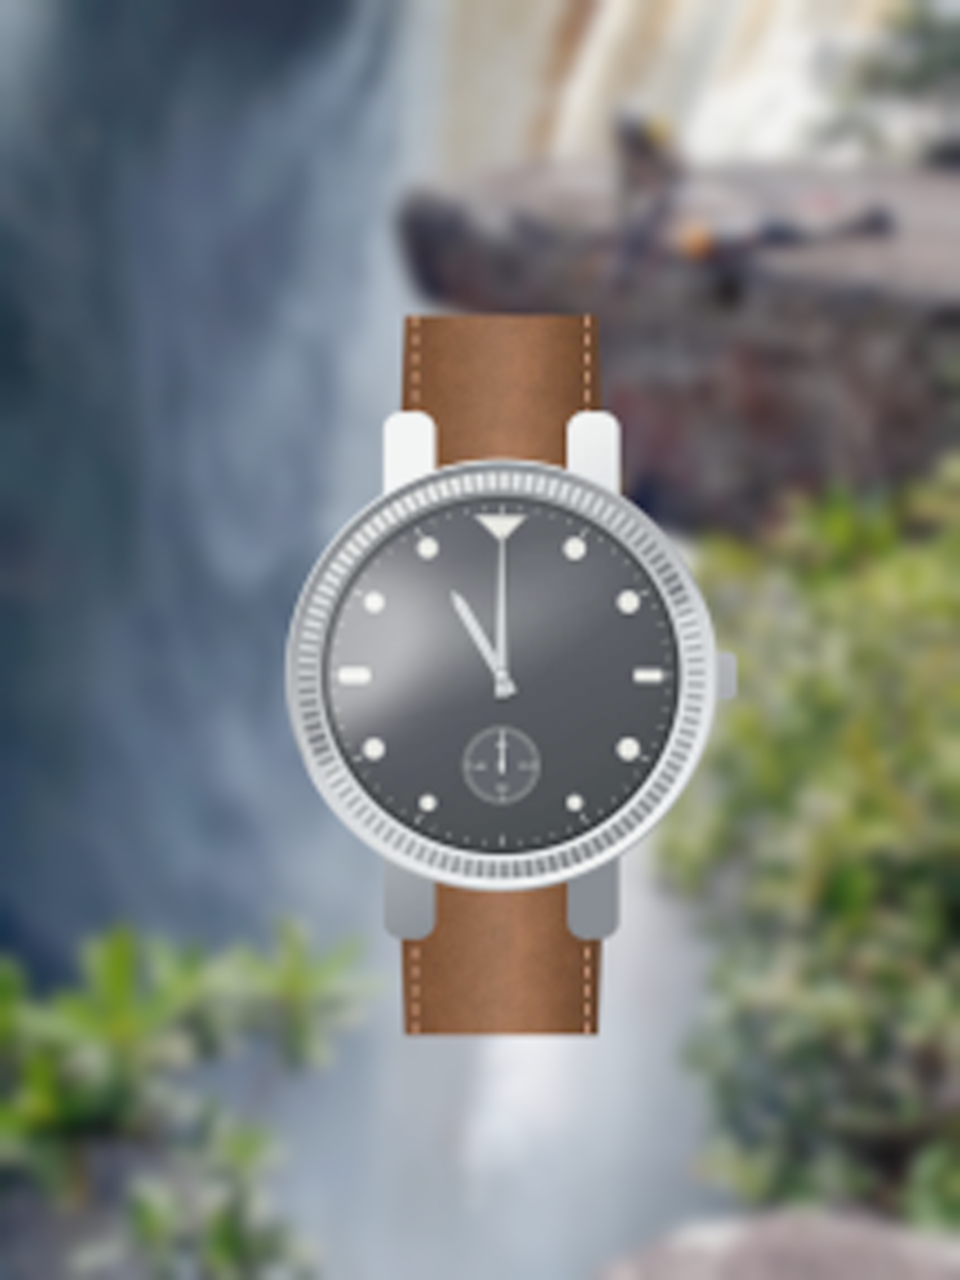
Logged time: 11.00
